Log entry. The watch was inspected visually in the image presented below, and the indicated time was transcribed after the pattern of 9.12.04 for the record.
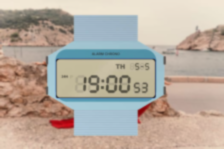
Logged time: 19.00.53
